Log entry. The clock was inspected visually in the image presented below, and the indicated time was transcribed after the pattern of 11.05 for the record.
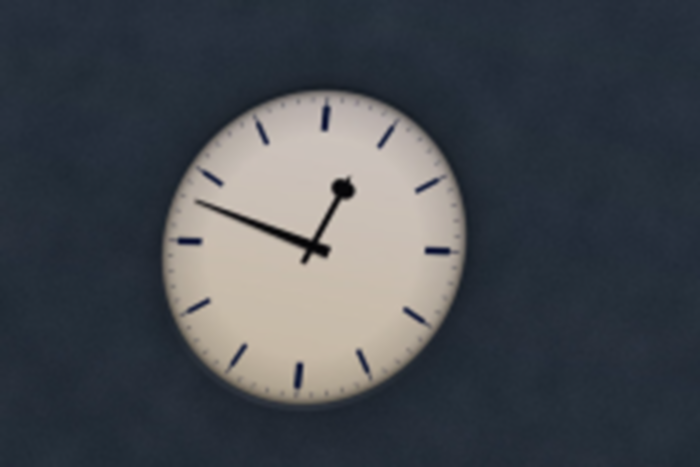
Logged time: 12.48
